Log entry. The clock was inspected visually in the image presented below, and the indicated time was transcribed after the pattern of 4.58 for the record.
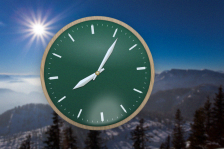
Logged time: 8.06
